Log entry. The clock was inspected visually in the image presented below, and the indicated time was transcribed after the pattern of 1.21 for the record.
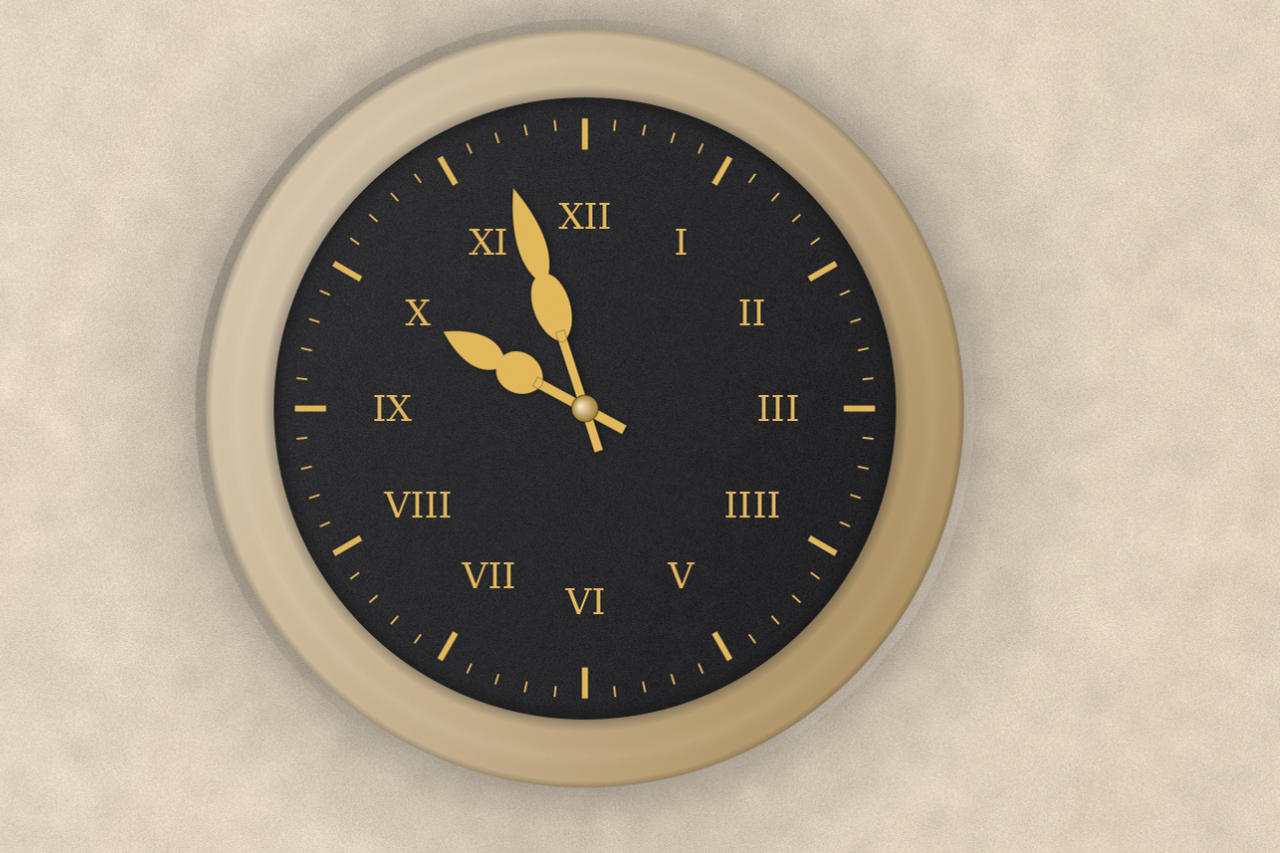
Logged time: 9.57
